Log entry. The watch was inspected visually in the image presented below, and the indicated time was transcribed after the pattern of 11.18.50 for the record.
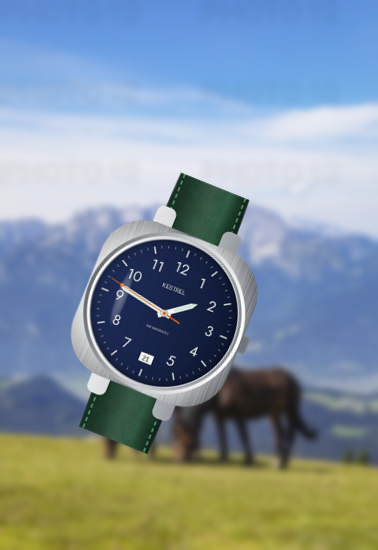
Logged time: 1.46.47
